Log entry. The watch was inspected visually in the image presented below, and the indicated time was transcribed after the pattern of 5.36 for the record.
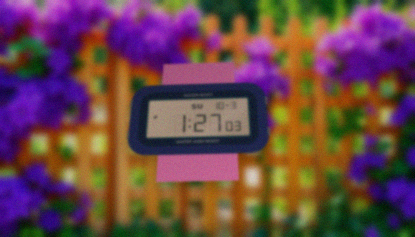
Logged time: 1.27
